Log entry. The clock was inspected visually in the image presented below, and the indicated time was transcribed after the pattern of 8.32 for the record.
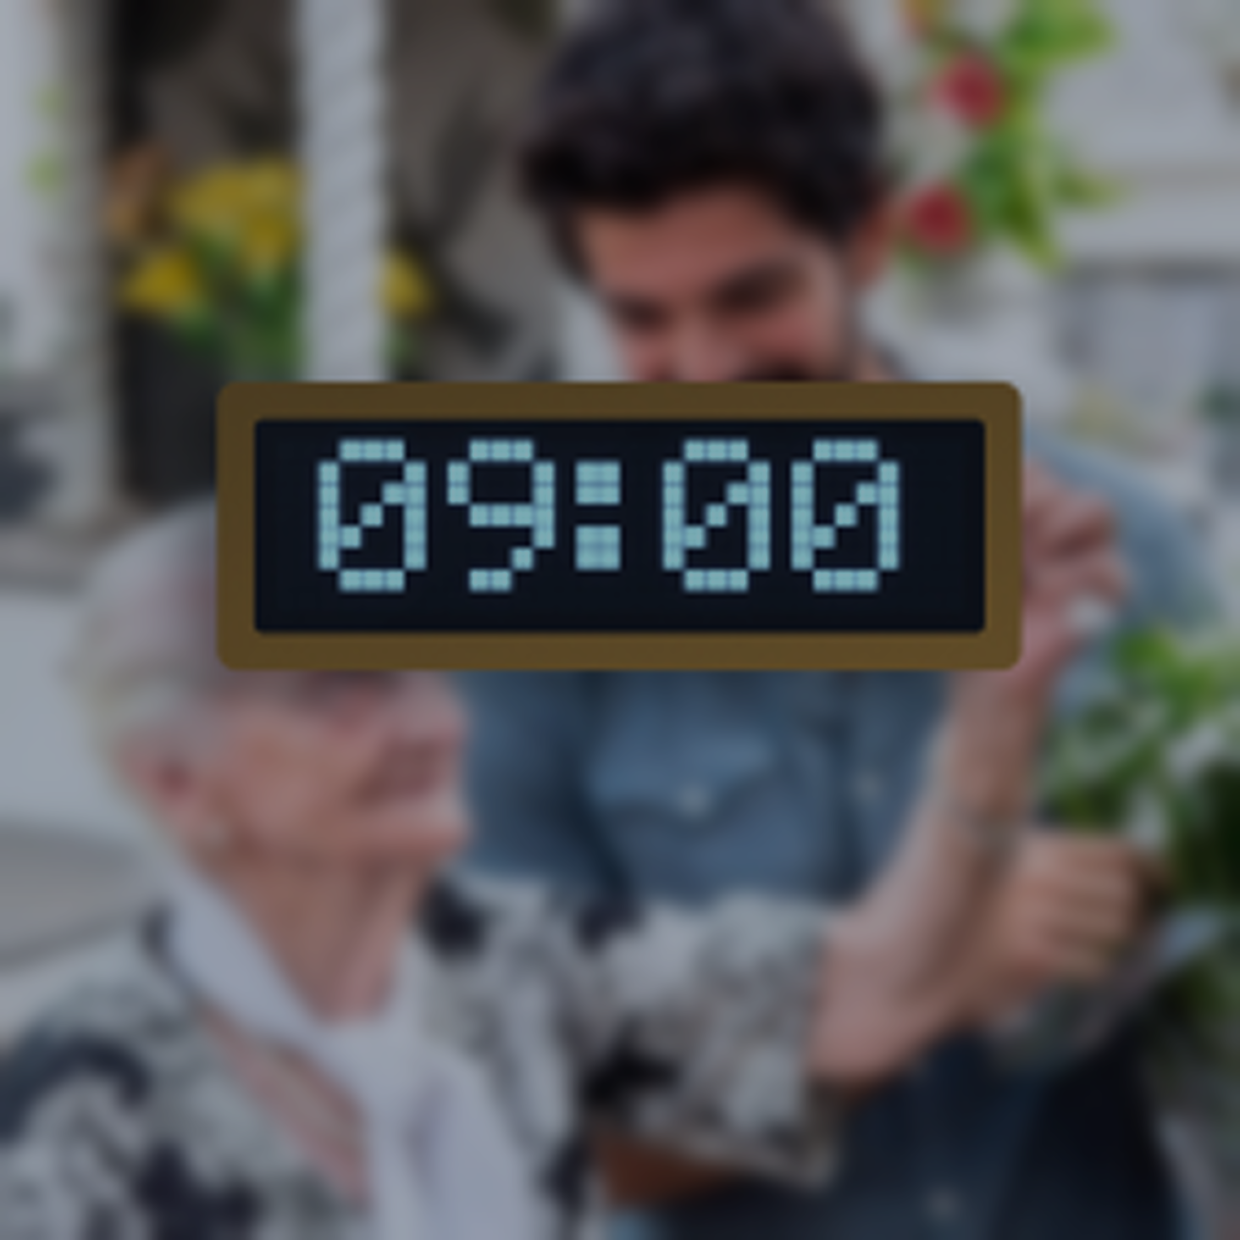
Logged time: 9.00
